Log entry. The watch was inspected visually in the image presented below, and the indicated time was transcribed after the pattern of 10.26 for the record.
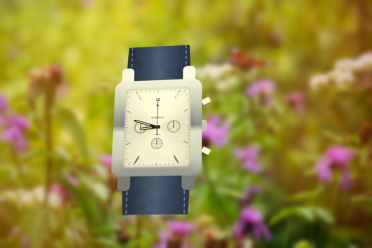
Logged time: 8.48
